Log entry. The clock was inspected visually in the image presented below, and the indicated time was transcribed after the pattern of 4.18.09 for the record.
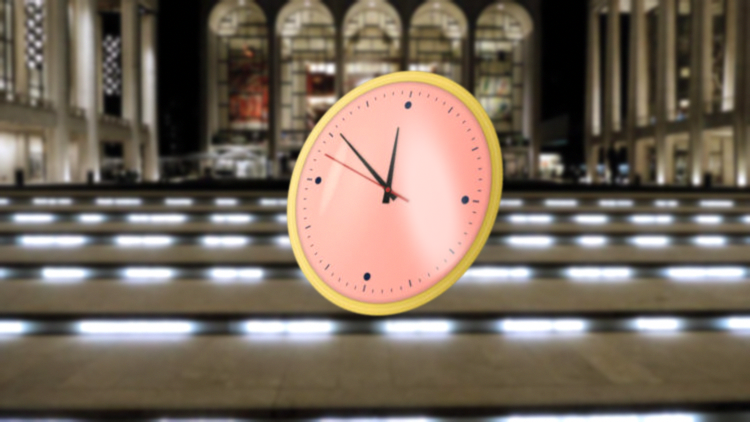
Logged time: 11.50.48
